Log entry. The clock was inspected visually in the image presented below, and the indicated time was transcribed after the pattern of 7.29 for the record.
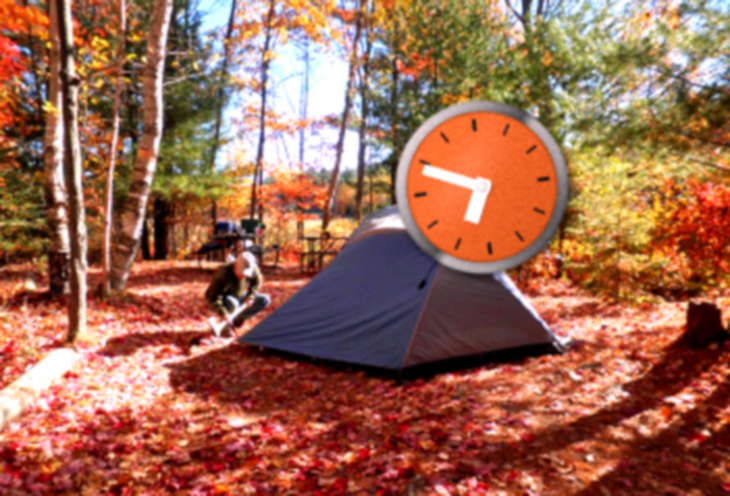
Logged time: 6.49
